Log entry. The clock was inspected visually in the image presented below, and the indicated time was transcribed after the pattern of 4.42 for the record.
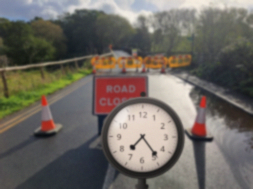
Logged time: 7.24
